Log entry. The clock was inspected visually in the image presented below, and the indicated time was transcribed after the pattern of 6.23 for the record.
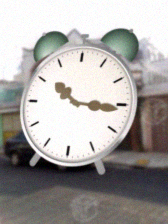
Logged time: 10.16
